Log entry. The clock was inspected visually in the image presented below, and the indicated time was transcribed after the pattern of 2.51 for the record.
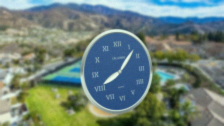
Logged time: 8.07
